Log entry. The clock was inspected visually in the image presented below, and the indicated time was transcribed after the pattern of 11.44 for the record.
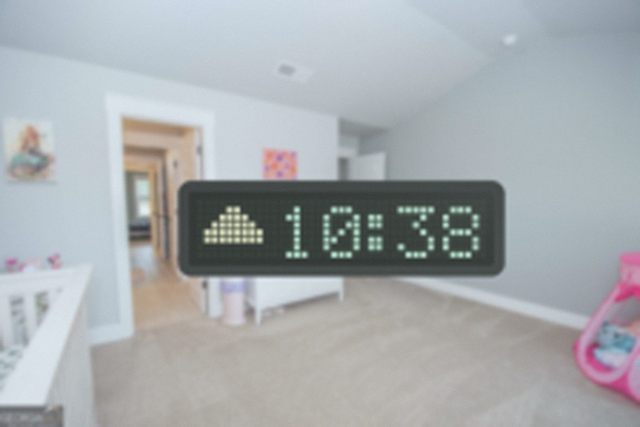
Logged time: 10.38
